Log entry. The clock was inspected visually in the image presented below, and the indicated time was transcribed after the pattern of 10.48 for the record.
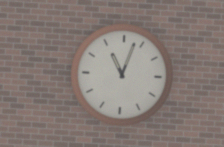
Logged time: 11.03
